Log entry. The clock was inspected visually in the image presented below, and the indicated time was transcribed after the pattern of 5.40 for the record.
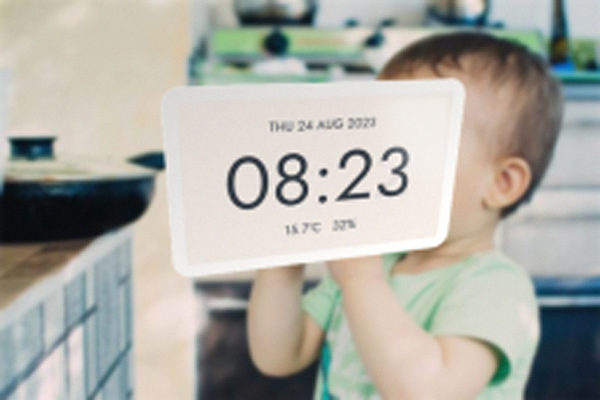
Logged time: 8.23
